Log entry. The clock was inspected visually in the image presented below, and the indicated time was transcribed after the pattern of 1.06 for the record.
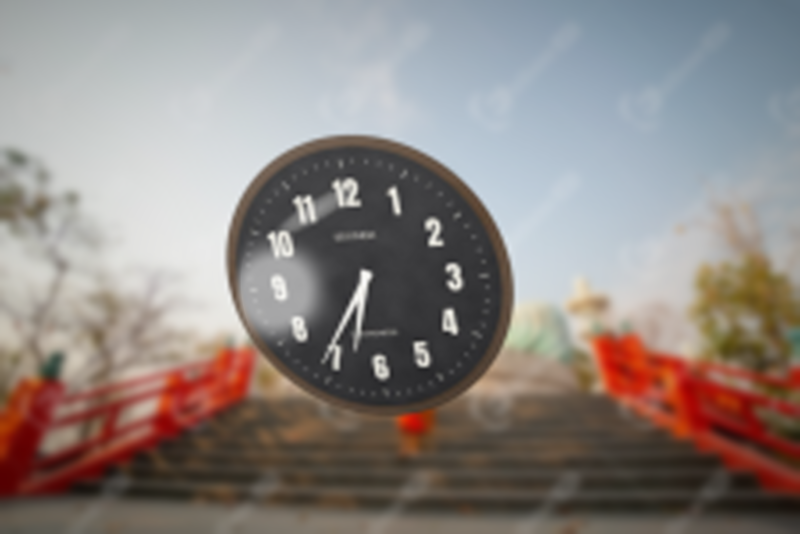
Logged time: 6.36
